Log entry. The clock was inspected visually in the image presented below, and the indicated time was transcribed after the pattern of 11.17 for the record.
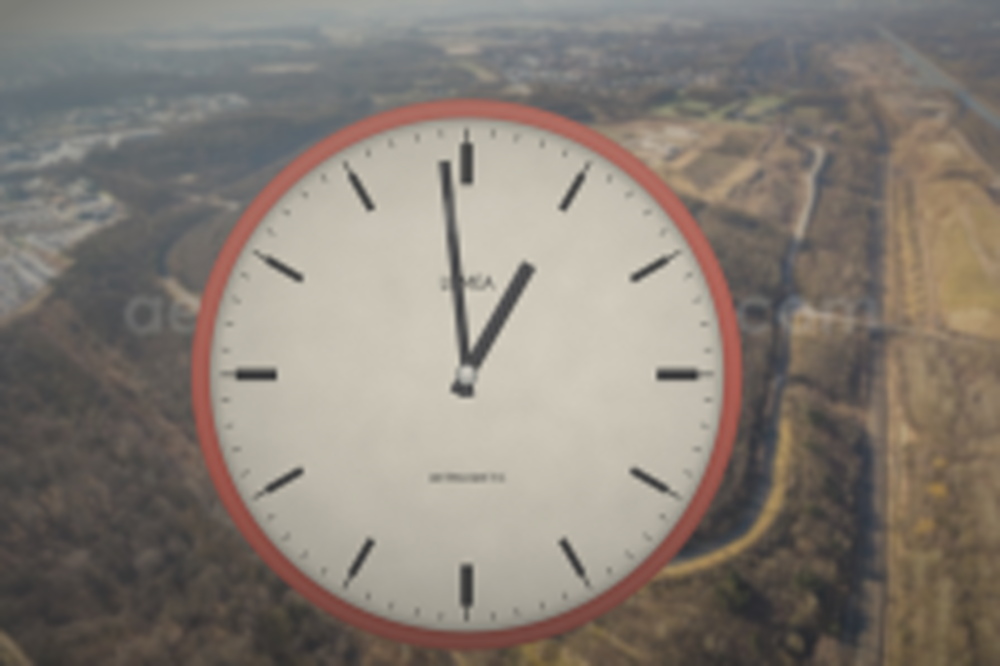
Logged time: 12.59
